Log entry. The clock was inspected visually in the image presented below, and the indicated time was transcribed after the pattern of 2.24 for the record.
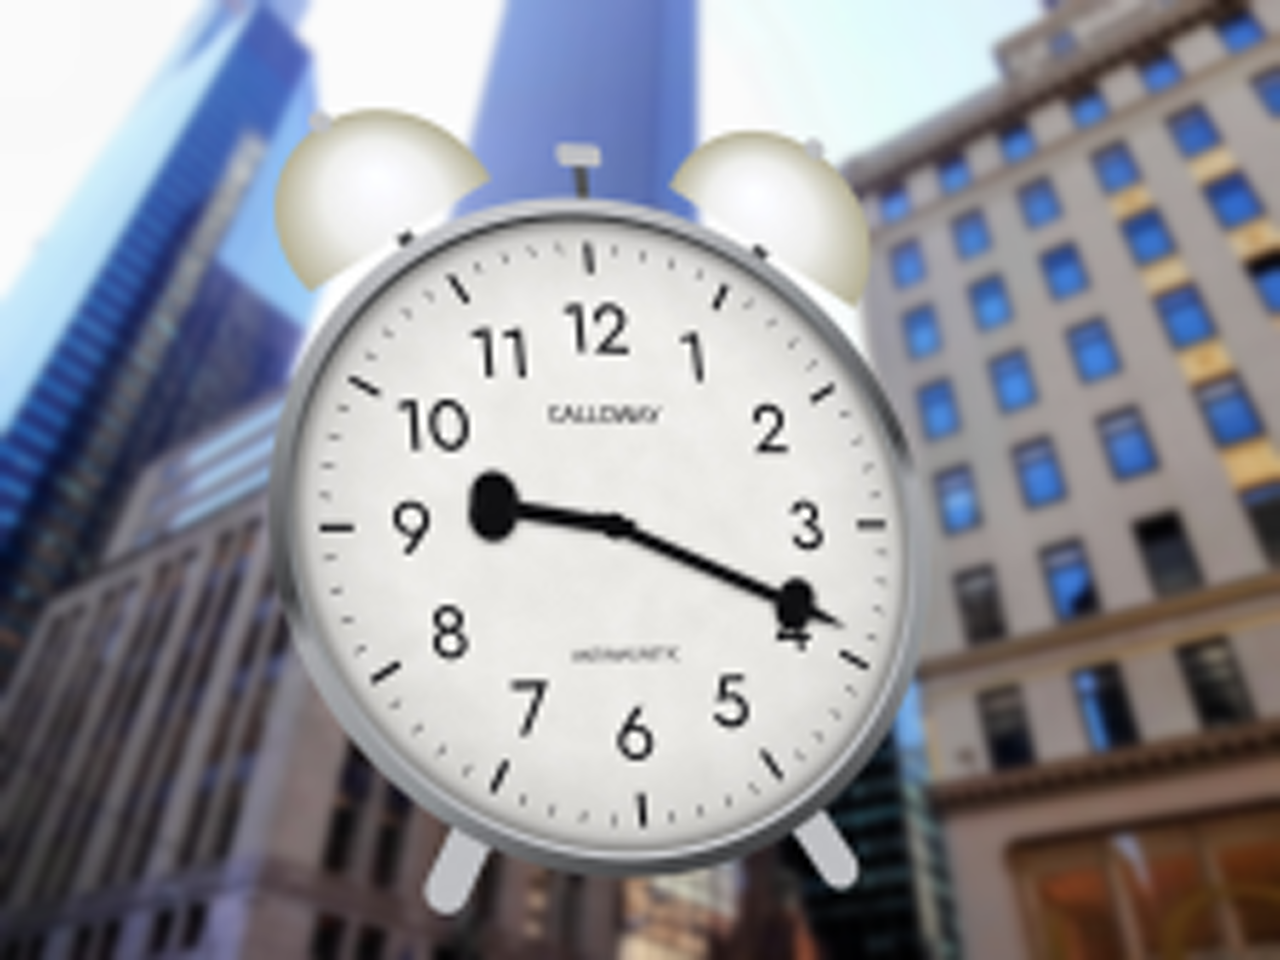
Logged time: 9.19
